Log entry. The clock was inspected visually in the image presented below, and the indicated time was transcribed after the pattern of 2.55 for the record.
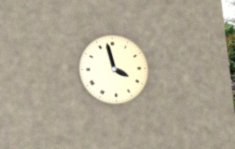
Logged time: 3.58
